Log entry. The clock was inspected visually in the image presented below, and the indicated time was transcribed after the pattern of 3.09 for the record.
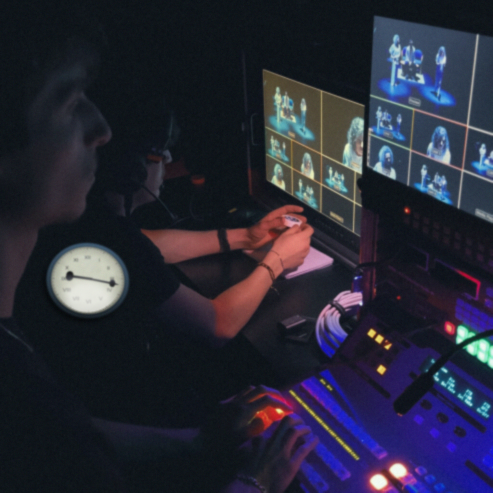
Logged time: 9.17
